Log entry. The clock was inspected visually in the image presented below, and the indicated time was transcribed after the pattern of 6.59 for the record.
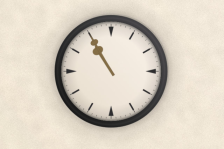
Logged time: 10.55
